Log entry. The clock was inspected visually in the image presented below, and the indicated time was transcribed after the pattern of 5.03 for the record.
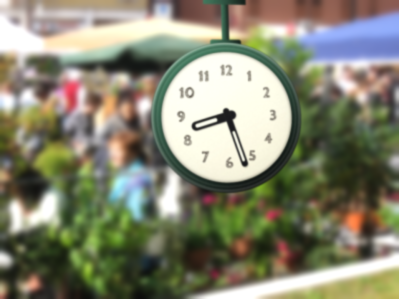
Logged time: 8.27
